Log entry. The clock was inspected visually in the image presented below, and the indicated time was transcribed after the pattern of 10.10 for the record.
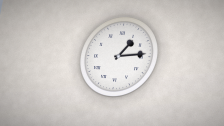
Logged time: 1.14
